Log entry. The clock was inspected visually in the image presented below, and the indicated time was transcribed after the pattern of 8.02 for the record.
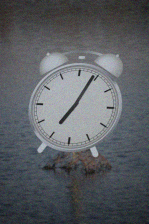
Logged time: 7.04
